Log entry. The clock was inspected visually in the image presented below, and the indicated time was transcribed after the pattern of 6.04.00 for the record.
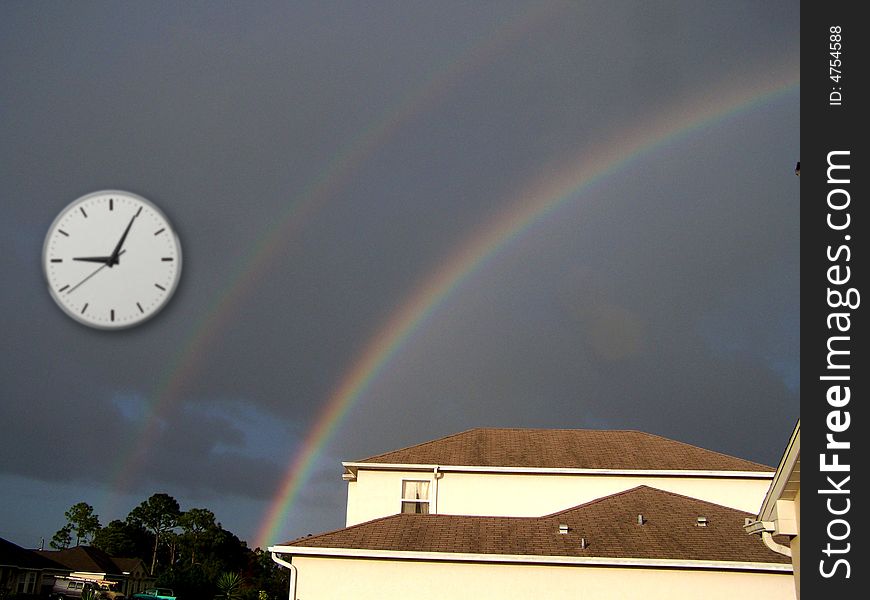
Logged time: 9.04.39
